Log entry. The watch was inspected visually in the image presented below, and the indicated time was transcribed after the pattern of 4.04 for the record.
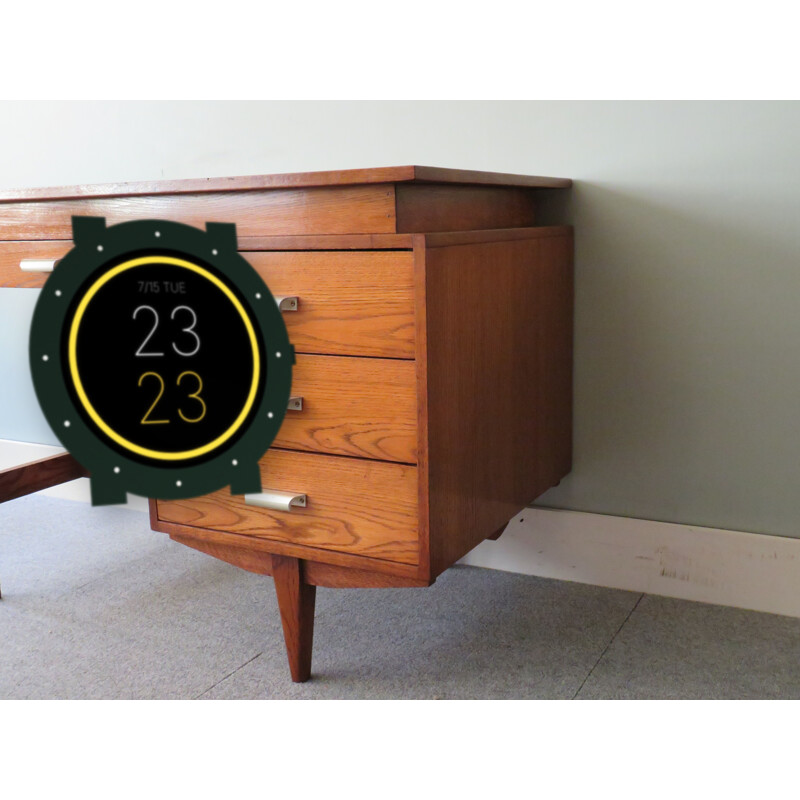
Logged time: 23.23
